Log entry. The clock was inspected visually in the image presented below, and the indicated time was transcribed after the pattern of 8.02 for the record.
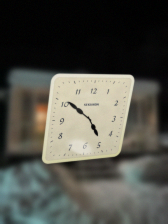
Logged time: 4.51
